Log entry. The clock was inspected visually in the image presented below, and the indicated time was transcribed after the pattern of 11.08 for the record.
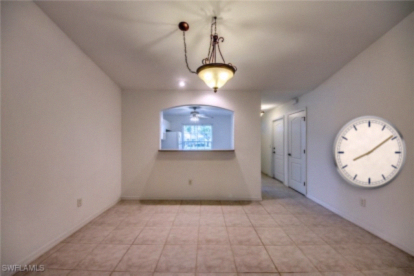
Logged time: 8.09
